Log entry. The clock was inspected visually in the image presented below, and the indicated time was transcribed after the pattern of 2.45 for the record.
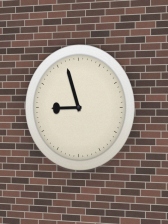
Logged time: 8.57
